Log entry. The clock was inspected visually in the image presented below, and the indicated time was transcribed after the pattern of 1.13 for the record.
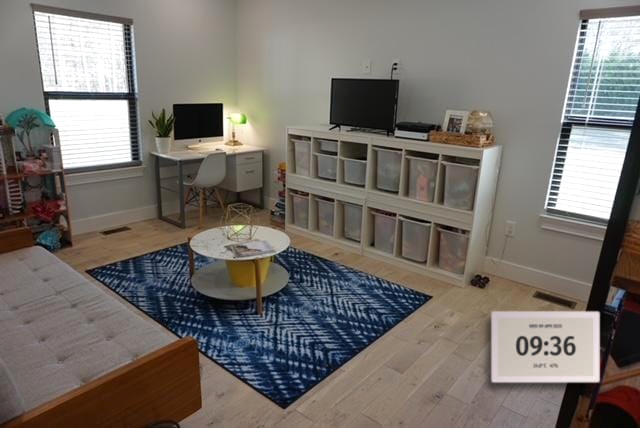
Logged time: 9.36
